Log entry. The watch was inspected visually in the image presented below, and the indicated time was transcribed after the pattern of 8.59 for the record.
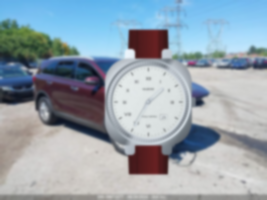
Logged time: 1.35
